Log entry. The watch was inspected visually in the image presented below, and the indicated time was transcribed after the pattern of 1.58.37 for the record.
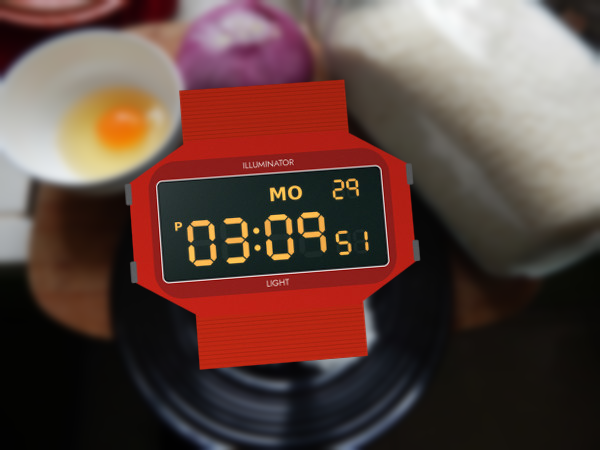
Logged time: 3.09.51
